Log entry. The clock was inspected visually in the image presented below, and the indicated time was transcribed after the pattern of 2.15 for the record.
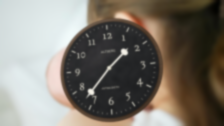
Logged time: 1.37
